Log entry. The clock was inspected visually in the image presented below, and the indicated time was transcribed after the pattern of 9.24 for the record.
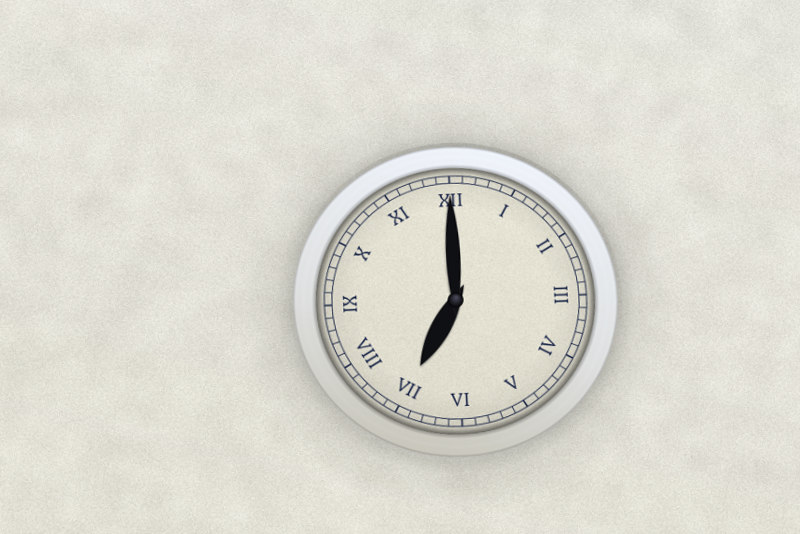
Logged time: 7.00
